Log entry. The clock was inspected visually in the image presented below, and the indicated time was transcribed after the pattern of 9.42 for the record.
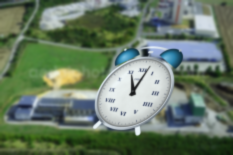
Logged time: 11.02
